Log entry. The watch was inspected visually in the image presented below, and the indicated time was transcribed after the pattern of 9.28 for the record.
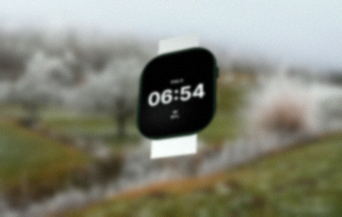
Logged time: 6.54
